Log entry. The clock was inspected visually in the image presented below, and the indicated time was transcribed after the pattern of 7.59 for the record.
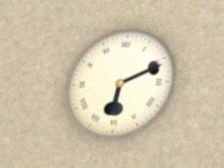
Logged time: 6.11
